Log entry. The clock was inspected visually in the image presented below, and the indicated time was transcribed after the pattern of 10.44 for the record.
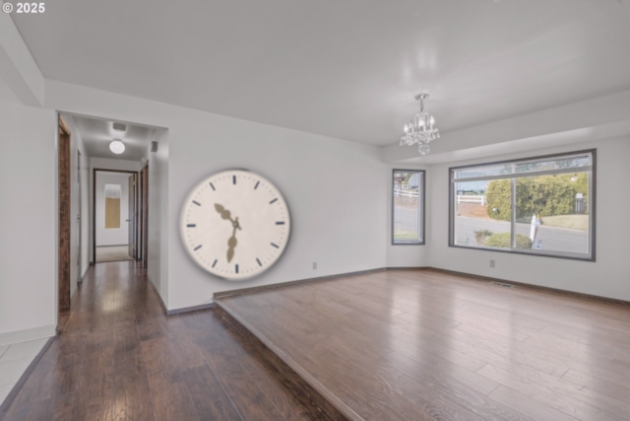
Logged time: 10.32
